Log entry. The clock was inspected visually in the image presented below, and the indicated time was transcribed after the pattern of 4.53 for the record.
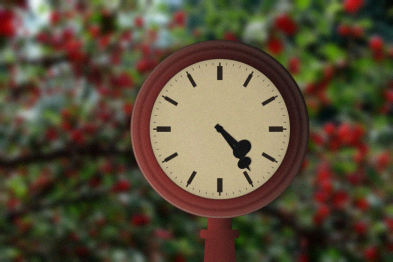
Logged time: 4.24
